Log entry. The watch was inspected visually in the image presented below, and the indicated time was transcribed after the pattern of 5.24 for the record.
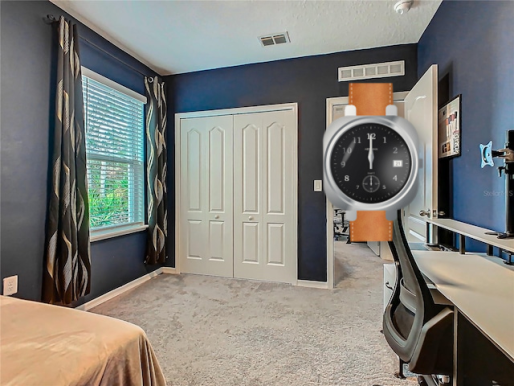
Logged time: 12.00
